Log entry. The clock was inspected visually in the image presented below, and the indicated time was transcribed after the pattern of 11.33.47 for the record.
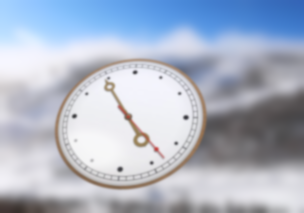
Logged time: 4.54.23
